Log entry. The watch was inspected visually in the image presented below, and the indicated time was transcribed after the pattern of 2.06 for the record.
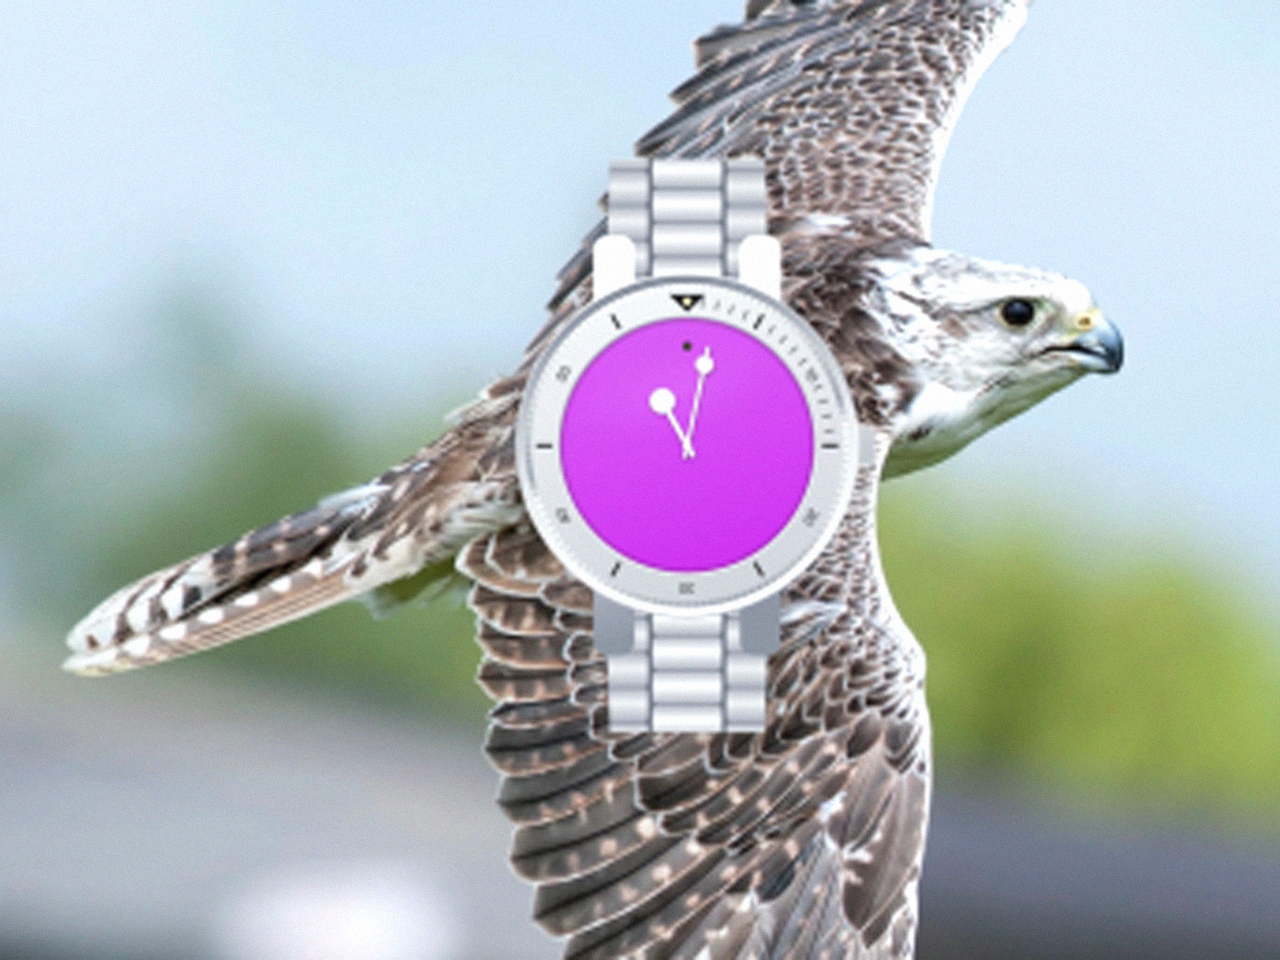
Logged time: 11.02
